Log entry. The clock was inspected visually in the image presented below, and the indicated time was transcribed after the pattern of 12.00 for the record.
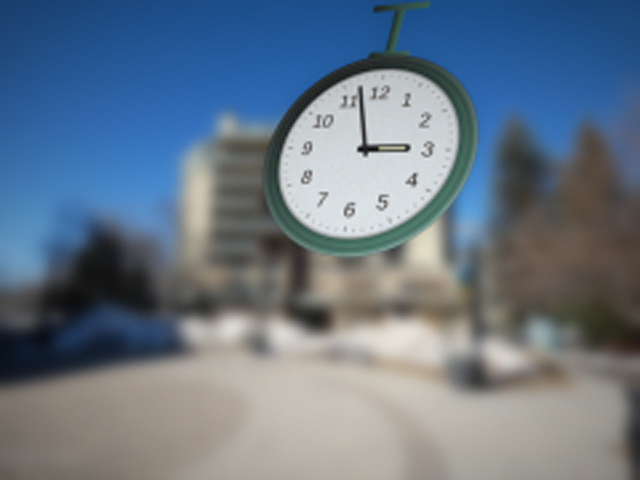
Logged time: 2.57
